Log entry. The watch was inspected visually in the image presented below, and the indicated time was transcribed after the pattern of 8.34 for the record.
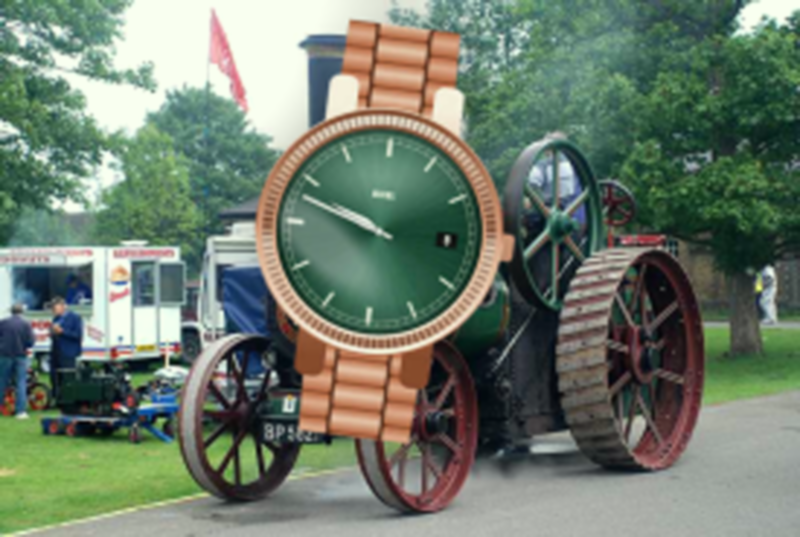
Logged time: 9.48
